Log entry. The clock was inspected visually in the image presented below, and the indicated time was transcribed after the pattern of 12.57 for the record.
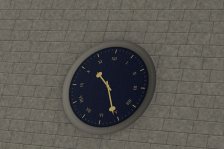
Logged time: 10.26
